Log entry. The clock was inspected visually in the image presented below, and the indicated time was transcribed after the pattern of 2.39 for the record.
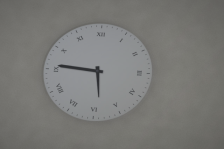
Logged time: 5.46
